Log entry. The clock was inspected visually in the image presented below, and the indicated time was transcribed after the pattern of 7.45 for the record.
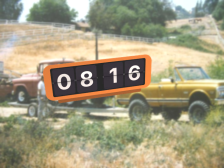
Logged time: 8.16
